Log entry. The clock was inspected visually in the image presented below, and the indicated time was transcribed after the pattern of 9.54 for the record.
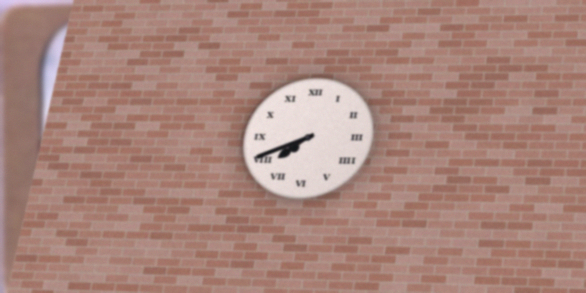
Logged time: 7.41
